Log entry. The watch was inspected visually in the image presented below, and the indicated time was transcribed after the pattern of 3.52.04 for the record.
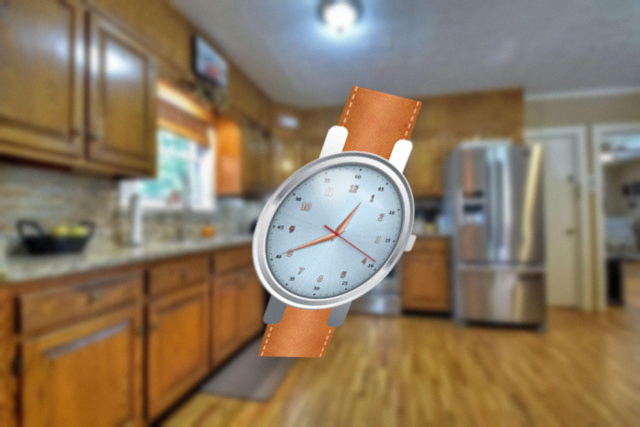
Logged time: 12.40.19
